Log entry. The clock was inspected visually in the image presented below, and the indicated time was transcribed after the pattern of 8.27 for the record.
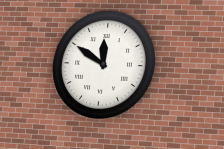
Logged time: 11.50
